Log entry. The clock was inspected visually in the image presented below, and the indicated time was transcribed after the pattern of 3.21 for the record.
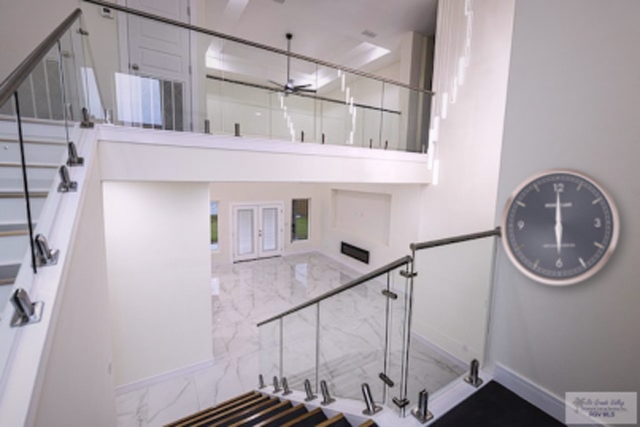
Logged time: 6.00
